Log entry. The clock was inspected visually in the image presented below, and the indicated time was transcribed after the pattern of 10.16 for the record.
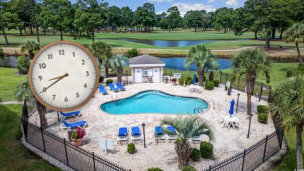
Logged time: 8.40
